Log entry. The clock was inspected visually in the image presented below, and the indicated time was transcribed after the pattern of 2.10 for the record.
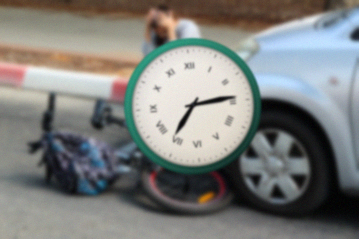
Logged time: 7.14
